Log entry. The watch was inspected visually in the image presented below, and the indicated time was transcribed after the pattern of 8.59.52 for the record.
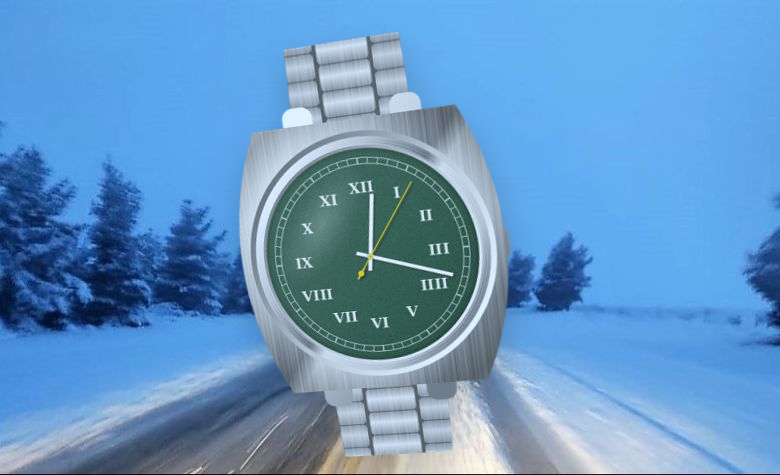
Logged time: 12.18.06
